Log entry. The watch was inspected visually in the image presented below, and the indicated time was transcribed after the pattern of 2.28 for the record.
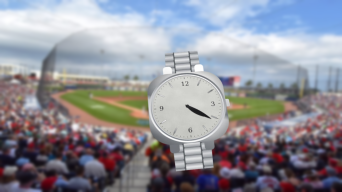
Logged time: 4.21
